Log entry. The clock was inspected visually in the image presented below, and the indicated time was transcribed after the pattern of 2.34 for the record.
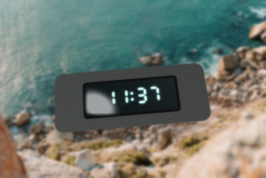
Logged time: 11.37
